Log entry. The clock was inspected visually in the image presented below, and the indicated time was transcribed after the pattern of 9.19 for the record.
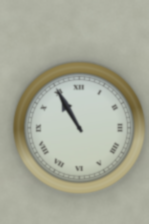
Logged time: 10.55
